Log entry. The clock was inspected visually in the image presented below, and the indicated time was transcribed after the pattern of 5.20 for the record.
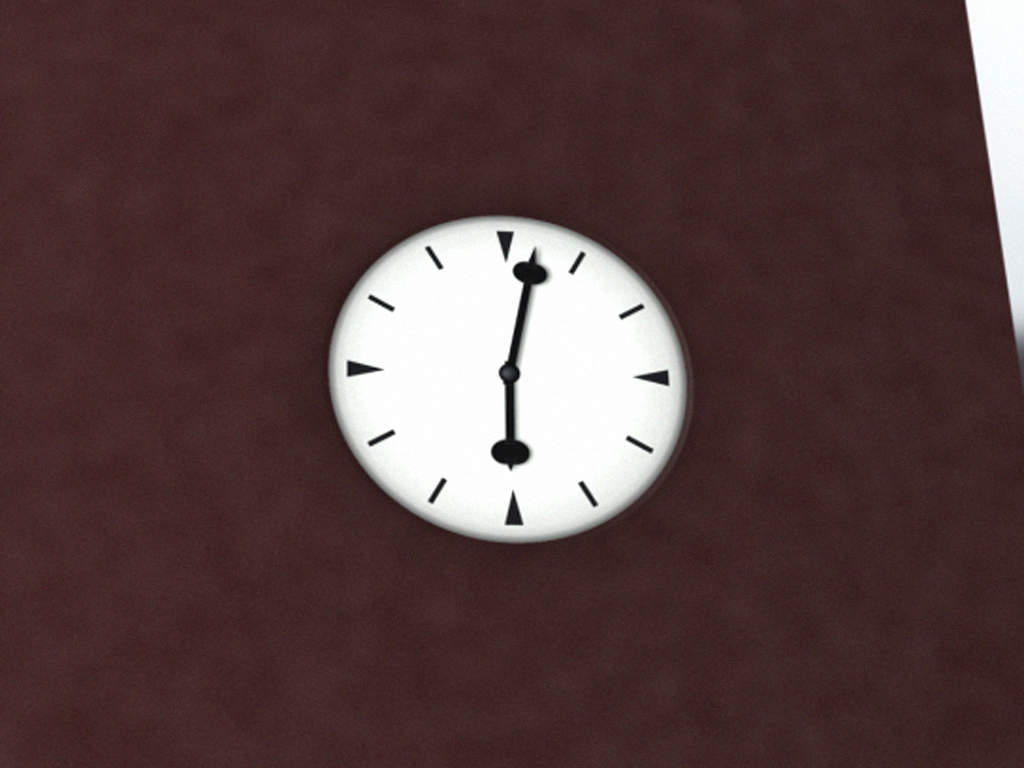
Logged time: 6.02
